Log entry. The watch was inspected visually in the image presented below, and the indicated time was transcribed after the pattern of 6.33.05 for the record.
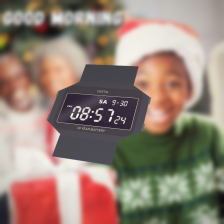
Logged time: 8.57.24
